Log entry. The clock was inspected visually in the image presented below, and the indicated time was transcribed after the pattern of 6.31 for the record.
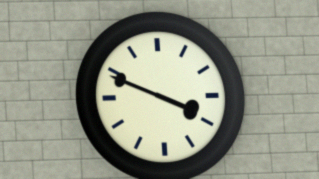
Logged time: 3.49
